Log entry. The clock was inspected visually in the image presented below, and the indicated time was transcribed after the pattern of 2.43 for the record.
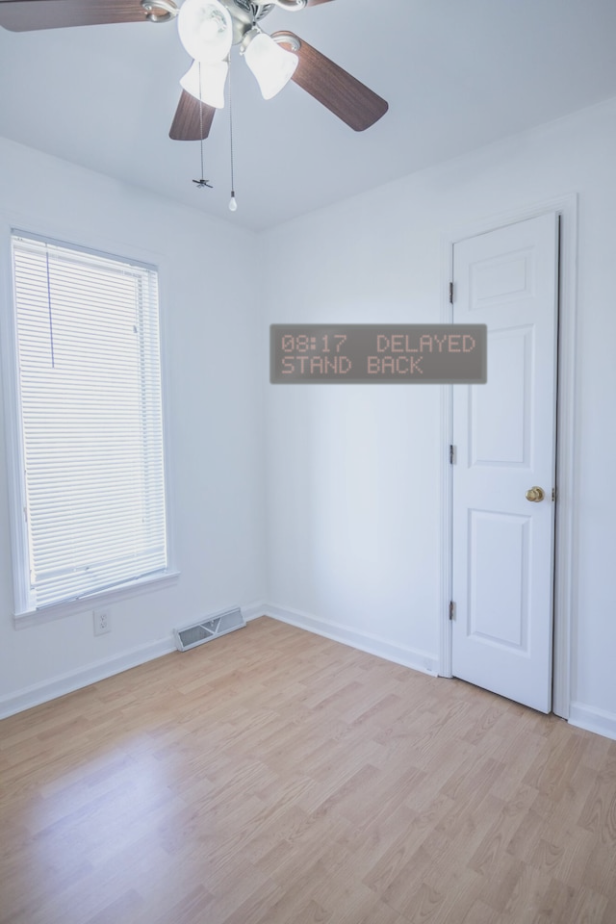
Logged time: 8.17
